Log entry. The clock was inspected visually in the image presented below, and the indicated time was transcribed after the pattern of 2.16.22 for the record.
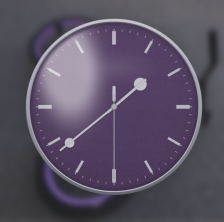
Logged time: 1.38.30
